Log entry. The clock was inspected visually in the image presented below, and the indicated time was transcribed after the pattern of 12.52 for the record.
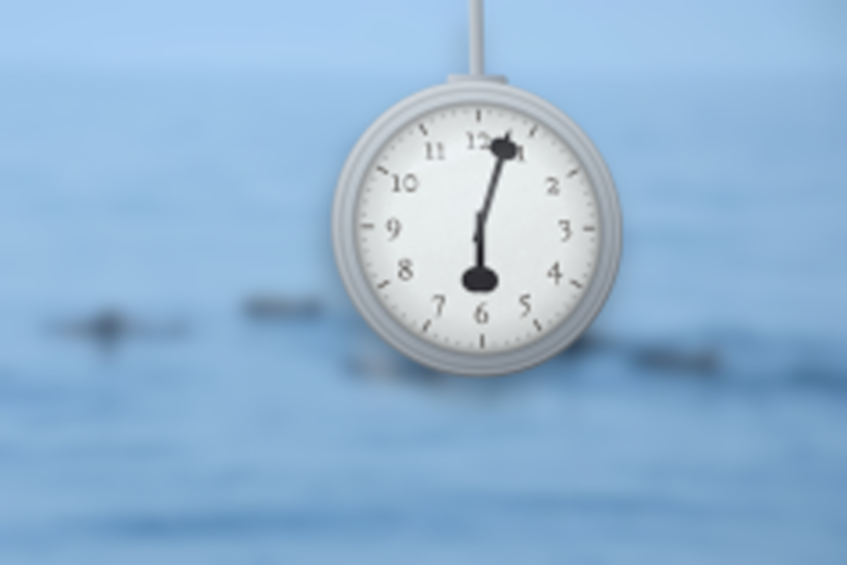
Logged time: 6.03
